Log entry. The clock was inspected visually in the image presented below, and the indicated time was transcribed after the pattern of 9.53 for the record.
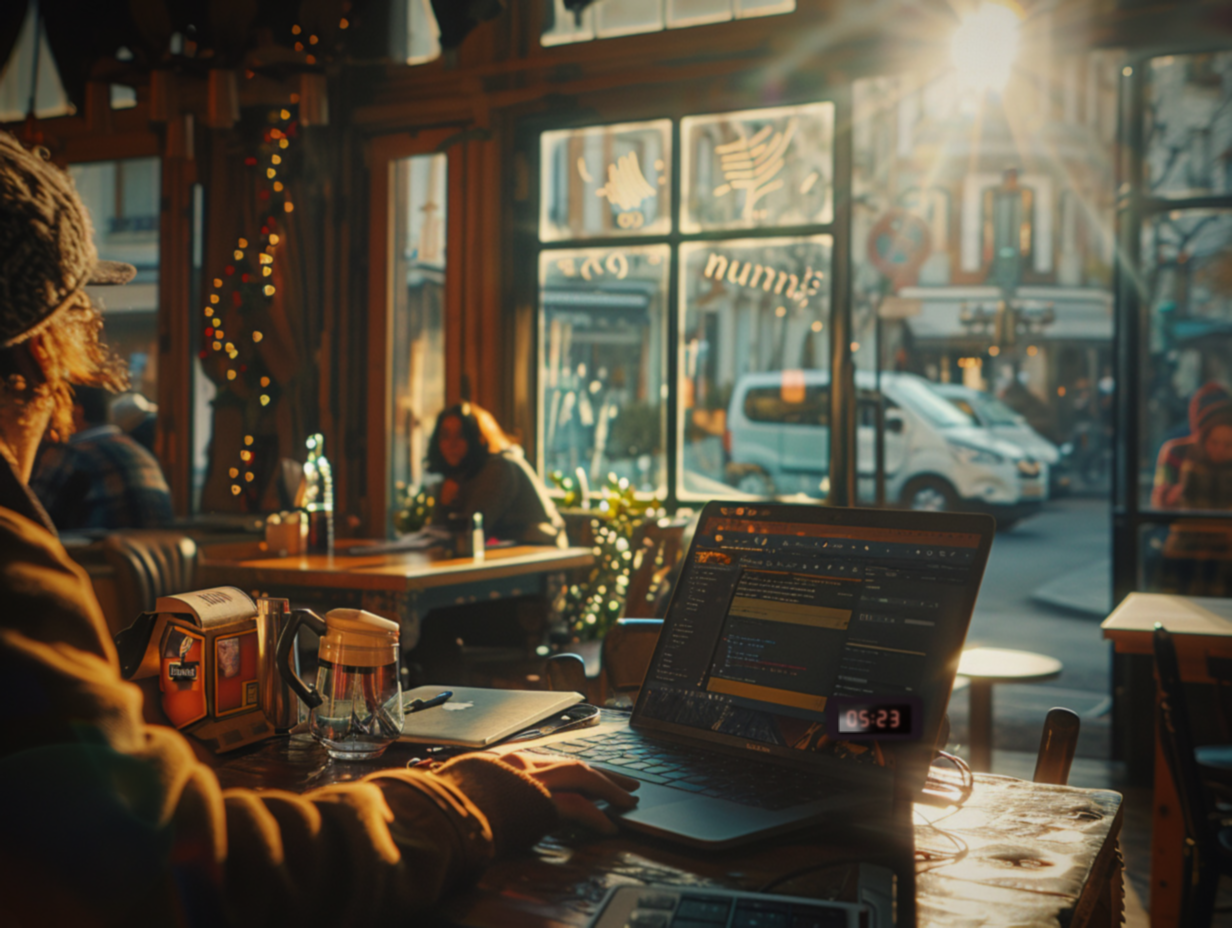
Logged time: 5.23
